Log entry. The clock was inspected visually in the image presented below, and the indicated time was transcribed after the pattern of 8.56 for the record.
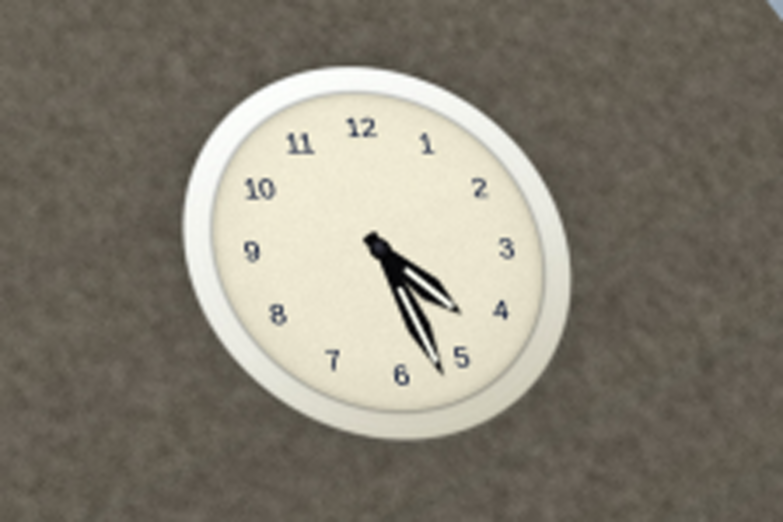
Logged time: 4.27
